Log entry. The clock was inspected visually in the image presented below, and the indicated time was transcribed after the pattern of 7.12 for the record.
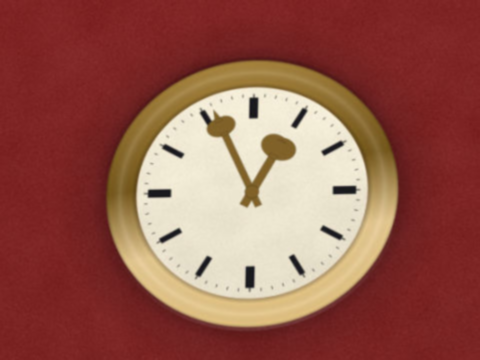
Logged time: 12.56
